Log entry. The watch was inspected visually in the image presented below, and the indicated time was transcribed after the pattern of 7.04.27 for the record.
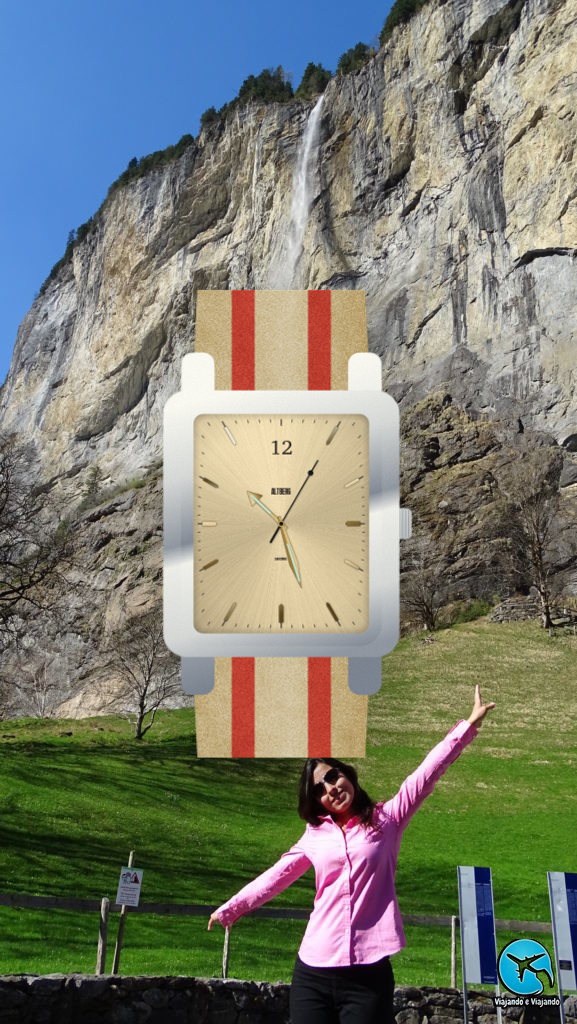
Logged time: 10.27.05
